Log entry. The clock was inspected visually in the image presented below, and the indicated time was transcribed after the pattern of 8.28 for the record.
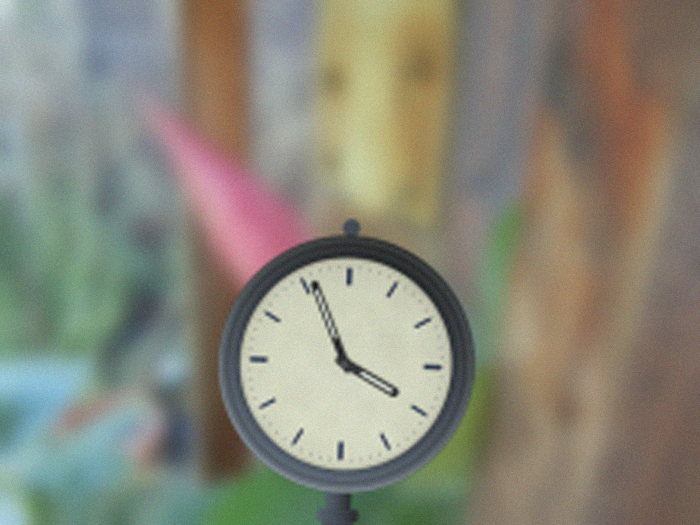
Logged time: 3.56
